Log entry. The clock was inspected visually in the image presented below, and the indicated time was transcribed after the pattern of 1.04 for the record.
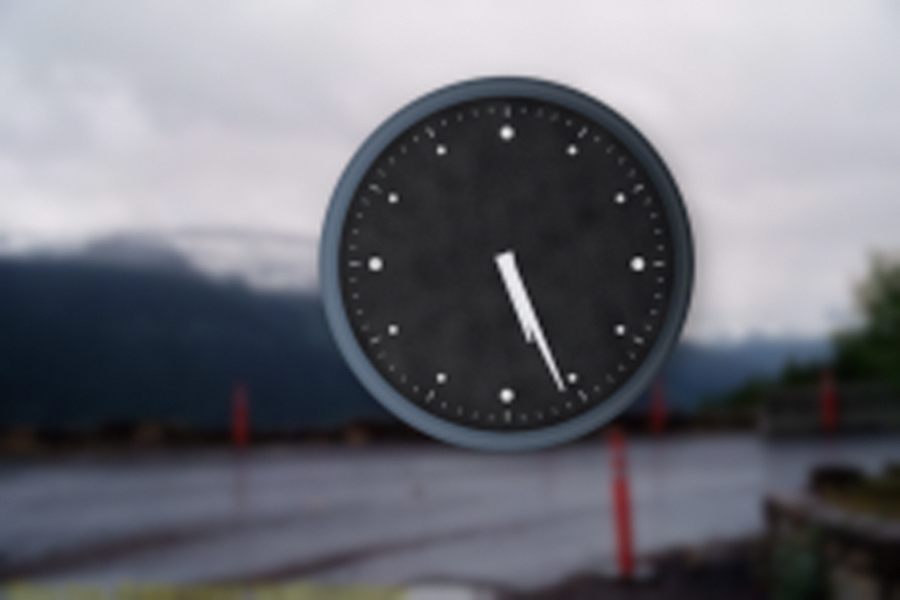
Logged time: 5.26
